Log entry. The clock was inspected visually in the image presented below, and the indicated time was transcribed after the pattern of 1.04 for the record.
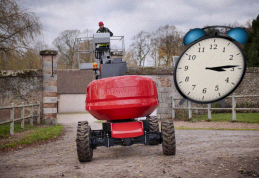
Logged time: 3.14
